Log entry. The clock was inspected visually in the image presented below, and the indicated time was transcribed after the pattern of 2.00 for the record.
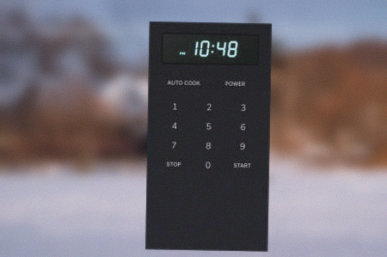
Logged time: 10.48
